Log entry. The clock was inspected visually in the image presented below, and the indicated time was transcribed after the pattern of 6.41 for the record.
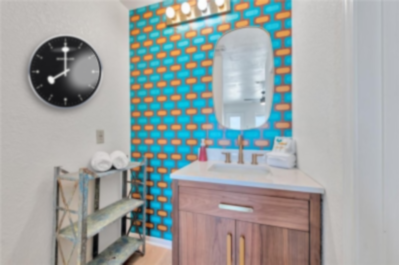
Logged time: 8.00
